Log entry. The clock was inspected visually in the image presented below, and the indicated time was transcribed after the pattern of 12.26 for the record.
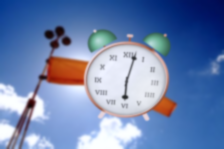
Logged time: 6.02
